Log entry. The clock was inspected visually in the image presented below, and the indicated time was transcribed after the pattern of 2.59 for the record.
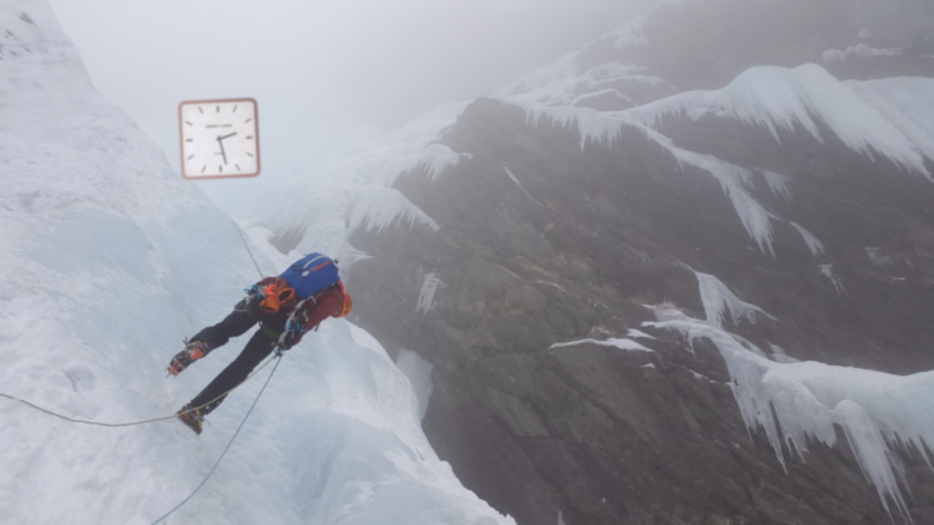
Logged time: 2.28
